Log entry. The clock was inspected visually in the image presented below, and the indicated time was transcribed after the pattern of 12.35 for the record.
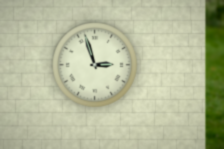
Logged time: 2.57
